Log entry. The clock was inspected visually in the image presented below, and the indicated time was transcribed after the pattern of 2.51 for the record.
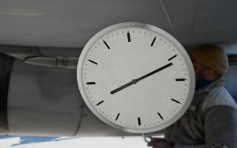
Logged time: 8.11
